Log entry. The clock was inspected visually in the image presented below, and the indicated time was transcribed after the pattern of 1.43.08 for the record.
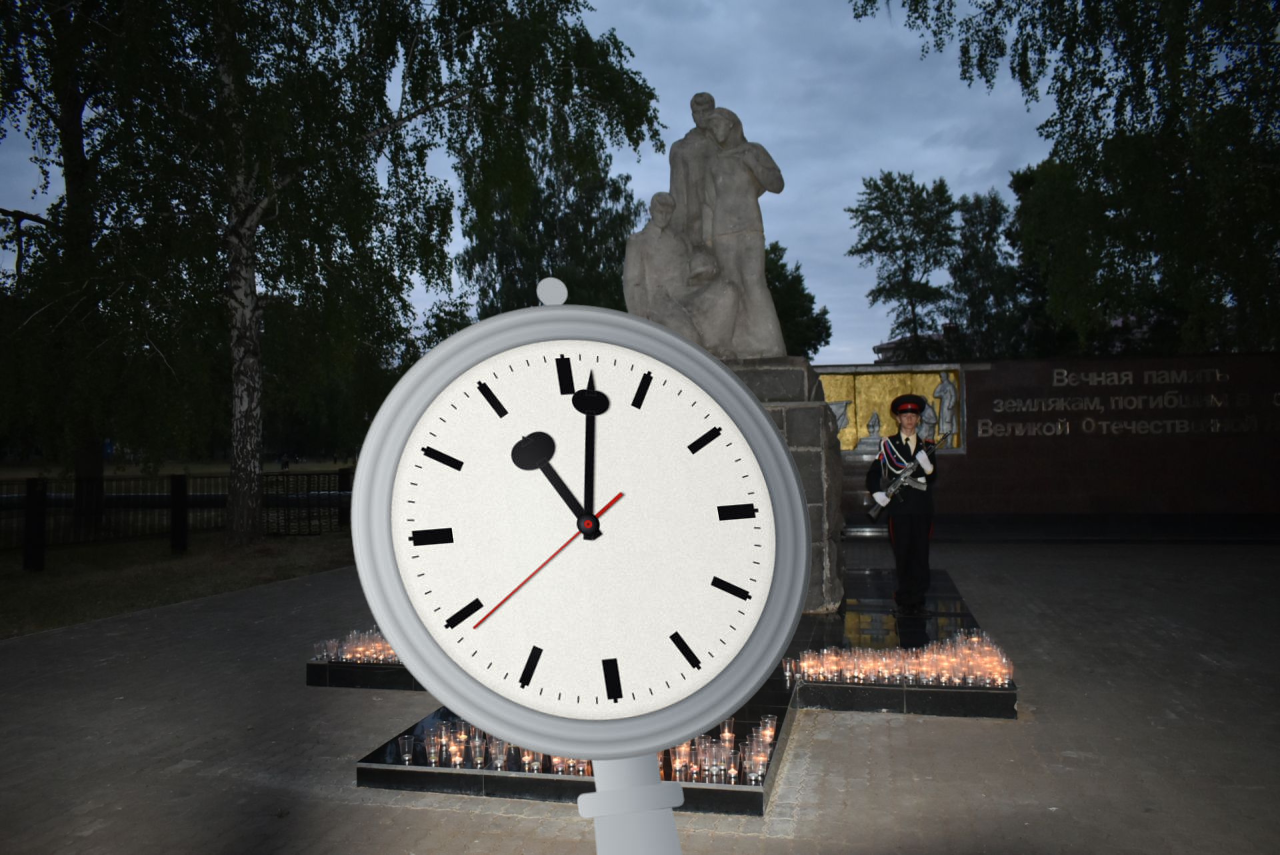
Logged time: 11.01.39
